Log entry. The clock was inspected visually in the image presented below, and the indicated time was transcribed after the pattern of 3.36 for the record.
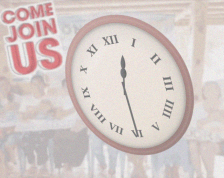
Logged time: 12.30
